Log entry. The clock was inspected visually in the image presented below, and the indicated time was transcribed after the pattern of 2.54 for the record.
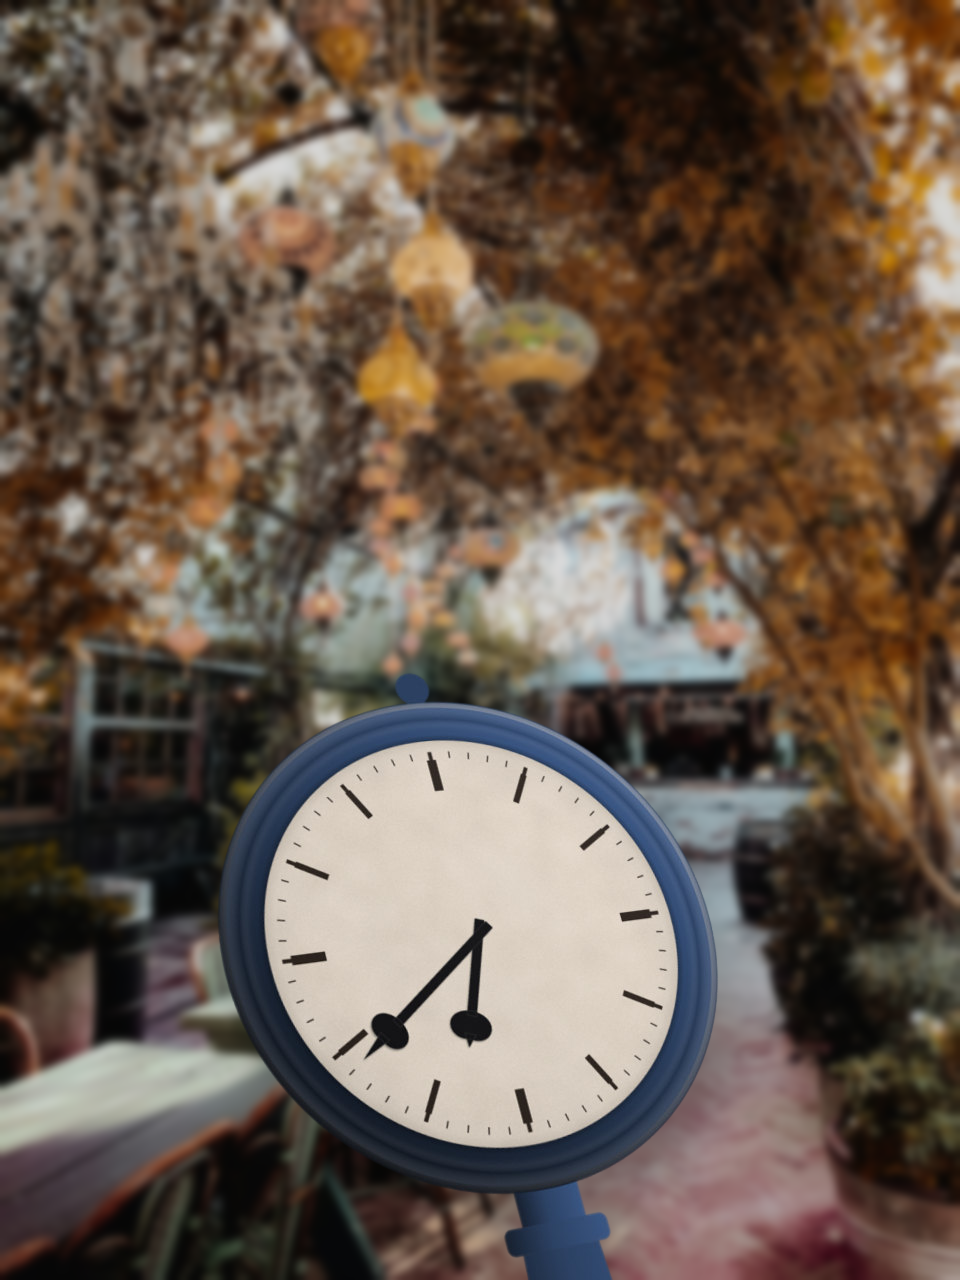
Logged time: 6.39
